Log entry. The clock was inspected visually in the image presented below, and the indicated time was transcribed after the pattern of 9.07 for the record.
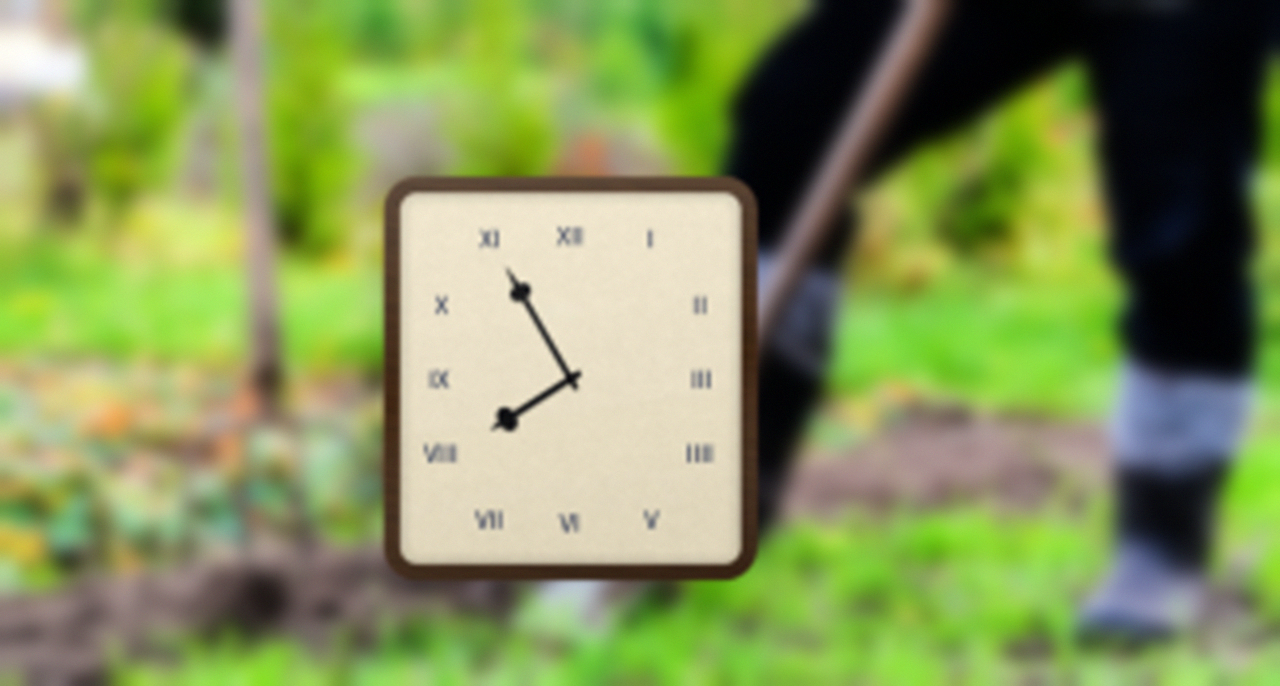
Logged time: 7.55
